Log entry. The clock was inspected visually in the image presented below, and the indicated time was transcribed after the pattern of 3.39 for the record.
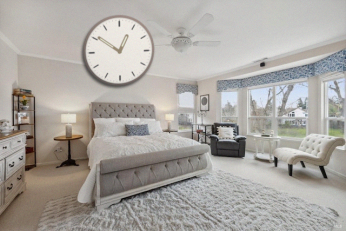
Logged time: 12.51
